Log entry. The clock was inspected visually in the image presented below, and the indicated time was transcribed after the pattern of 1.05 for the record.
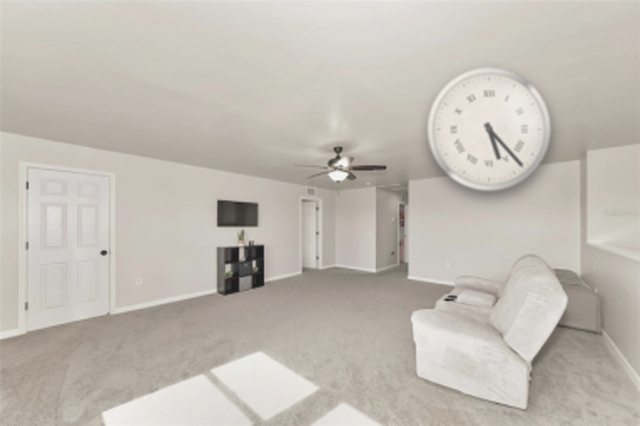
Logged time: 5.23
